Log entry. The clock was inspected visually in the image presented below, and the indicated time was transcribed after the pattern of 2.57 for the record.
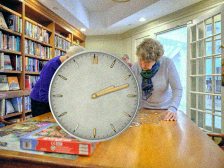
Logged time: 2.12
